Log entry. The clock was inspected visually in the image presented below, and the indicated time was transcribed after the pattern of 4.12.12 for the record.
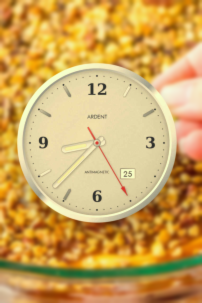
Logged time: 8.37.25
